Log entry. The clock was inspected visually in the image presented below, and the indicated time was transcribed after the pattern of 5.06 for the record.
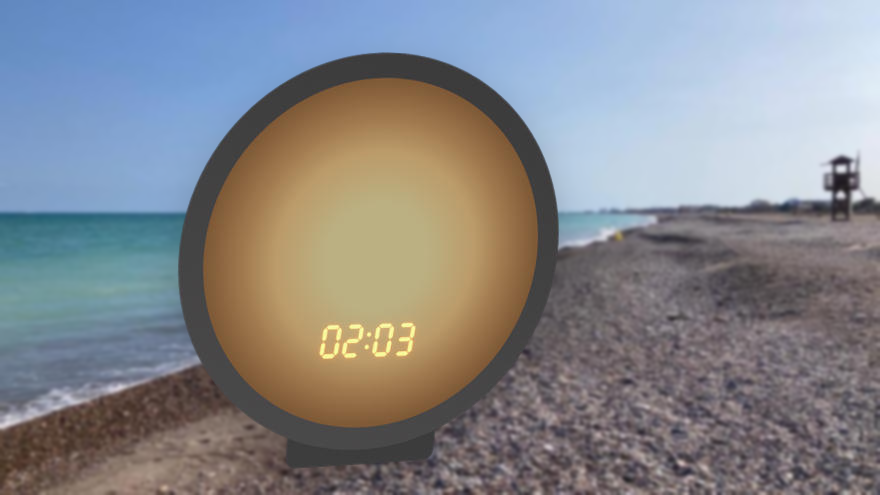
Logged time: 2.03
